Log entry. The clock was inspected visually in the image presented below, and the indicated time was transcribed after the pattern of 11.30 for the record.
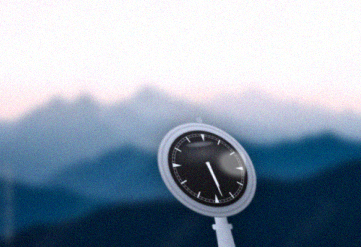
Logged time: 5.28
